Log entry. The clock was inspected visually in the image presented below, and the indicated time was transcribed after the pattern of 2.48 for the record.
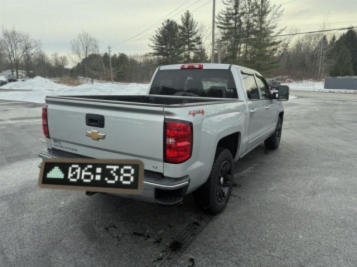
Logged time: 6.38
